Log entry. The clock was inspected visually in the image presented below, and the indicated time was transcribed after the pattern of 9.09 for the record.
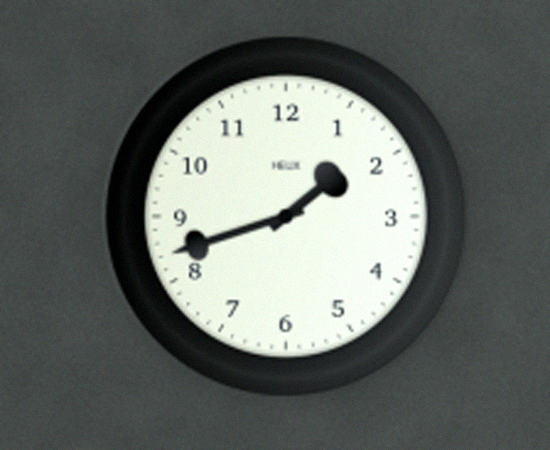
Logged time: 1.42
